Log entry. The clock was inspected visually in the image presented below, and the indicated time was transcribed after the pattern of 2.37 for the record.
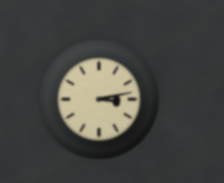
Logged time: 3.13
